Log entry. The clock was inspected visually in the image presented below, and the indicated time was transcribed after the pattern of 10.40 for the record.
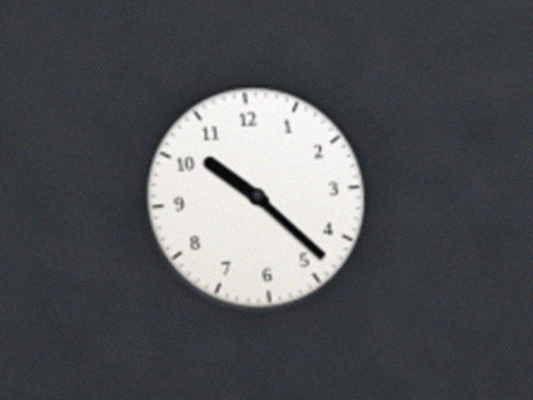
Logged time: 10.23
